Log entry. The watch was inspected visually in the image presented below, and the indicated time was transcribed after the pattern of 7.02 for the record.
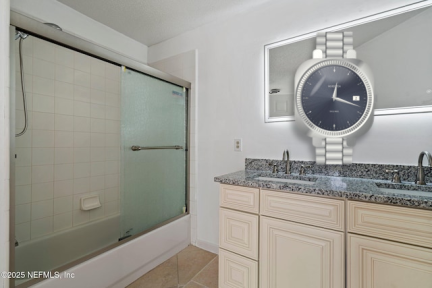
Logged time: 12.18
